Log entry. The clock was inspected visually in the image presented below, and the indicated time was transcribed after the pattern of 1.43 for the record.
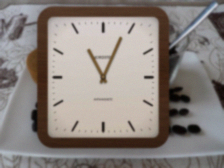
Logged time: 11.04
